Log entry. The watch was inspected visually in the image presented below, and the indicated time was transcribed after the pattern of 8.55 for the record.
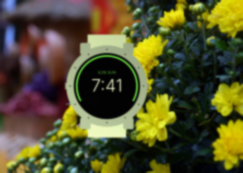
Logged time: 7.41
